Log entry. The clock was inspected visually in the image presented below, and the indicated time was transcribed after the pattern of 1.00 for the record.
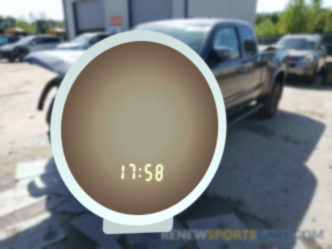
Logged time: 17.58
